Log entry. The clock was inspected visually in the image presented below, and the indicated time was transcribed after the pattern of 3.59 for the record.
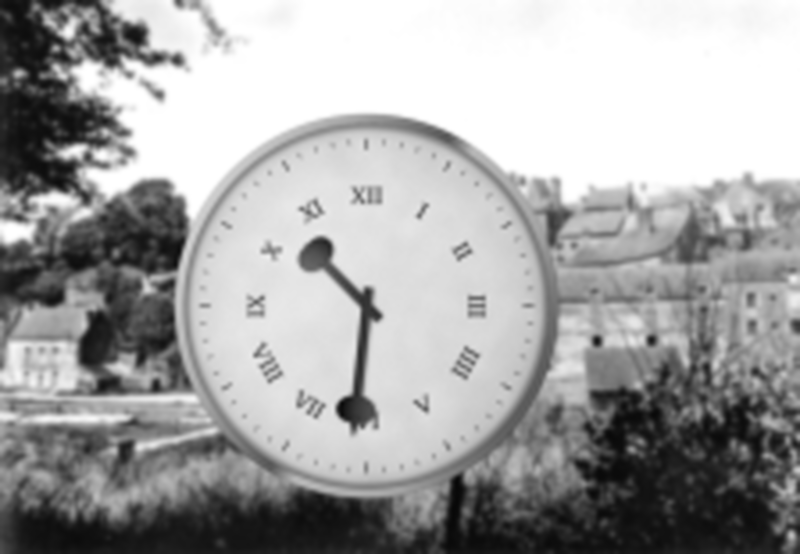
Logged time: 10.31
